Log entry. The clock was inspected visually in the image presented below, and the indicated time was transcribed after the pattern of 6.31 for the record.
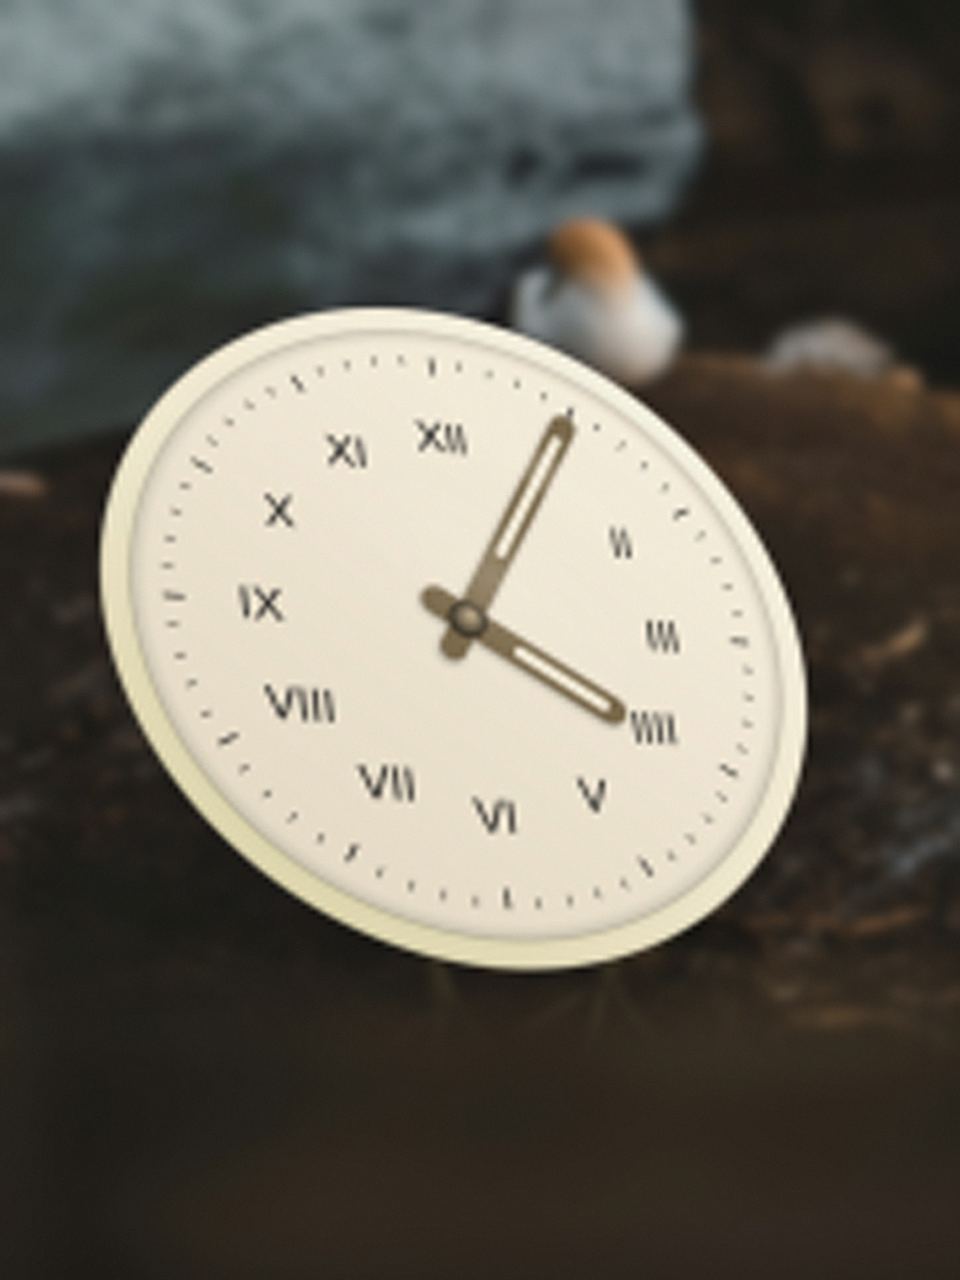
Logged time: 4.05
